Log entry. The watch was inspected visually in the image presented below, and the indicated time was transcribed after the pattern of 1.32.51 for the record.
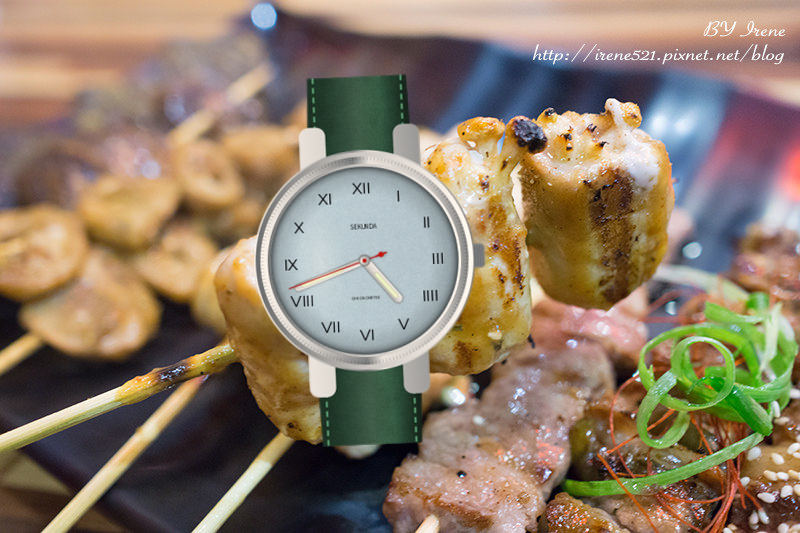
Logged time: 4.41.42
